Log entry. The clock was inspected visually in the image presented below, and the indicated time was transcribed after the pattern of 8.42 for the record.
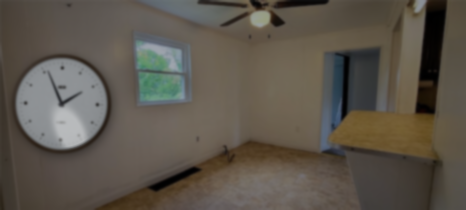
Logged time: 1.56
